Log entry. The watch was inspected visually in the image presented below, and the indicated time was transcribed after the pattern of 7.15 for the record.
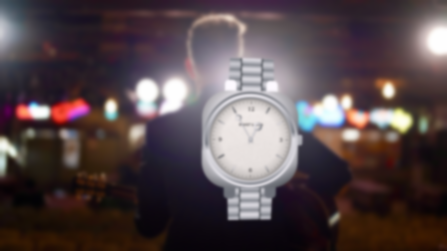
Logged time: 12.55
